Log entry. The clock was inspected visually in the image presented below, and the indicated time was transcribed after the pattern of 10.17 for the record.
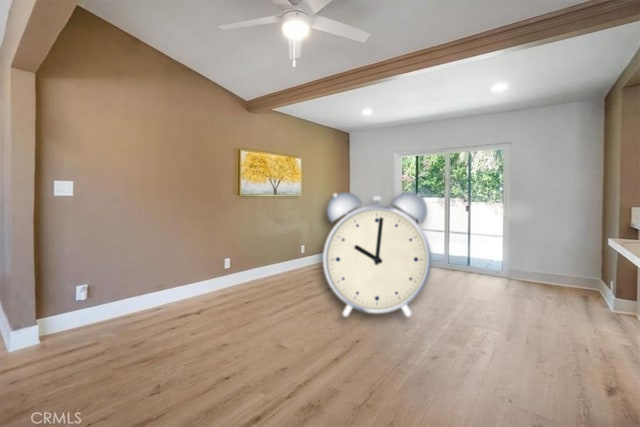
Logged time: 10.01
